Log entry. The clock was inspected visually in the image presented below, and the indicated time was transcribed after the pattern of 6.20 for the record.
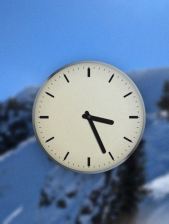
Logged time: 3.26
